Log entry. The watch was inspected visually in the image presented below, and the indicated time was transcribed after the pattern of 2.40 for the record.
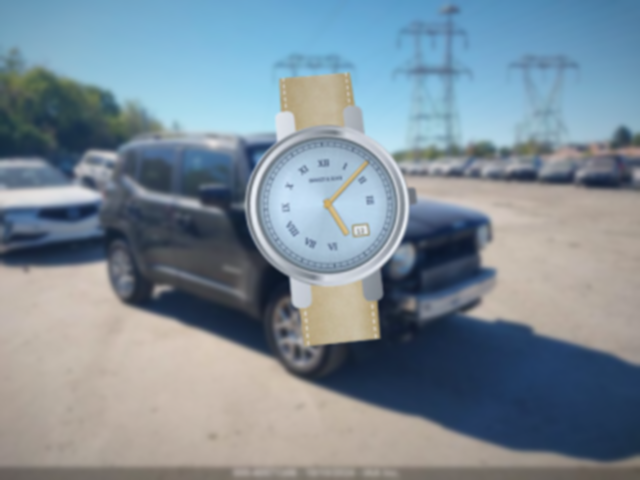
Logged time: 5.08
